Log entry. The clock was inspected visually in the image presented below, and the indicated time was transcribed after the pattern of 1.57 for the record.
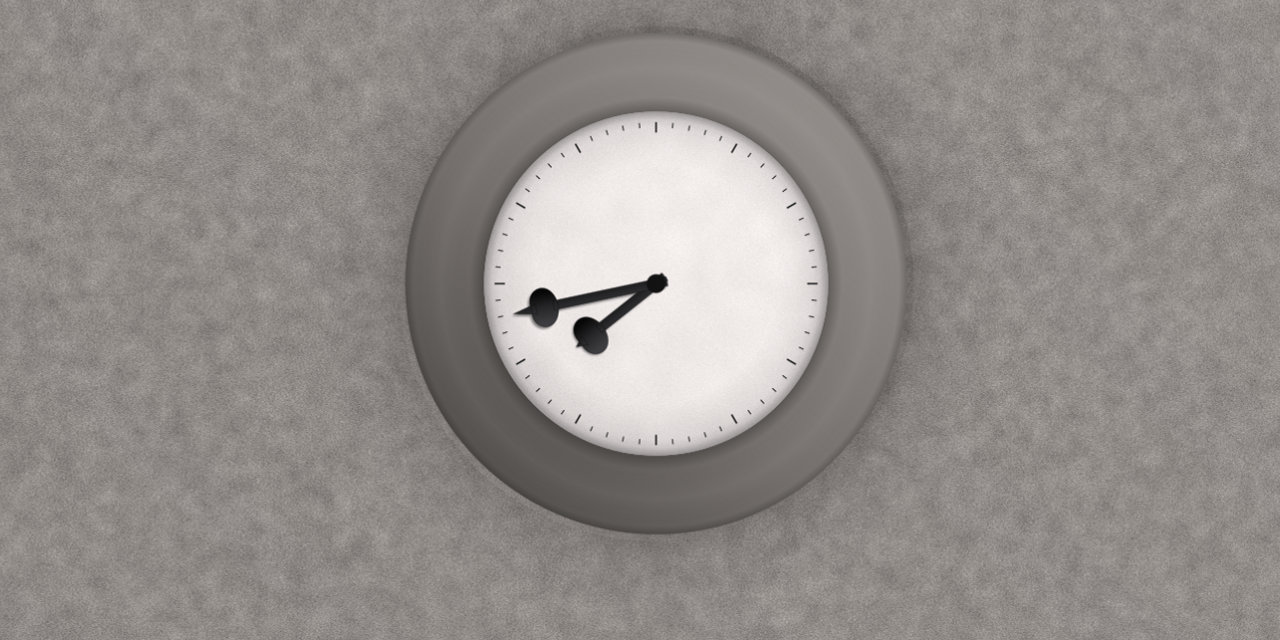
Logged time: 7.43
